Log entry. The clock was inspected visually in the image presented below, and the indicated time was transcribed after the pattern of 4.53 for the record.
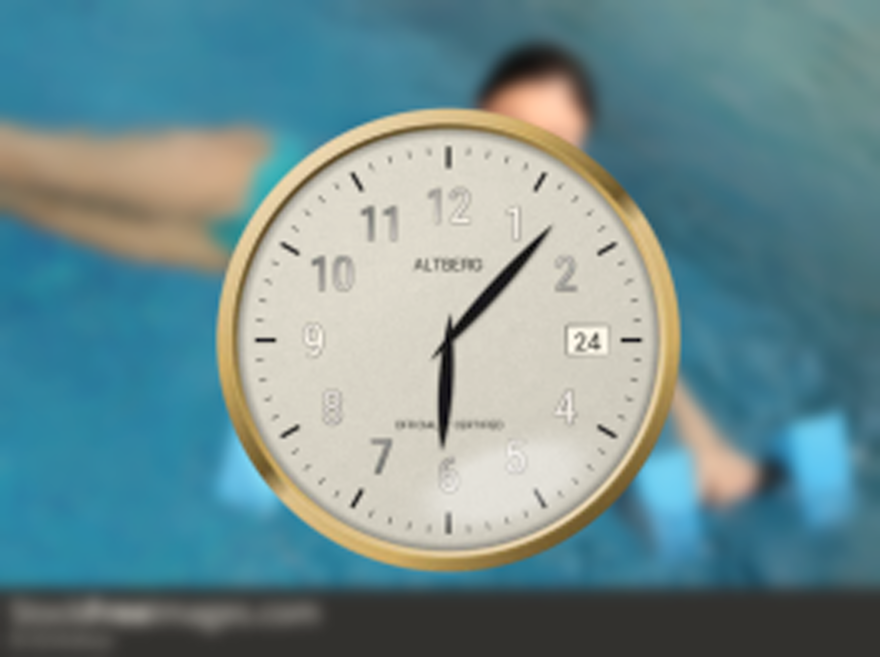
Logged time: 6.07
